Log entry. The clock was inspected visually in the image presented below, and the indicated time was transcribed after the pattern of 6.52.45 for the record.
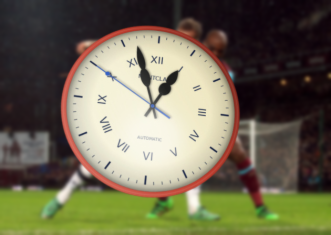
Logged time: 12.56.50
